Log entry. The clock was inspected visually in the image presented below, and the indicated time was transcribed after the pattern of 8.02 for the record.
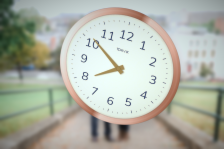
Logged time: 7.51
